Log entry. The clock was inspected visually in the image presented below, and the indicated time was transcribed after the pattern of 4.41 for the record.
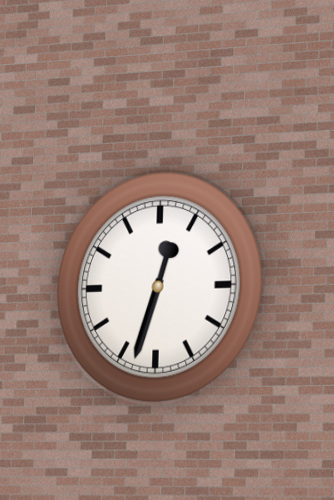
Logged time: 12.33
